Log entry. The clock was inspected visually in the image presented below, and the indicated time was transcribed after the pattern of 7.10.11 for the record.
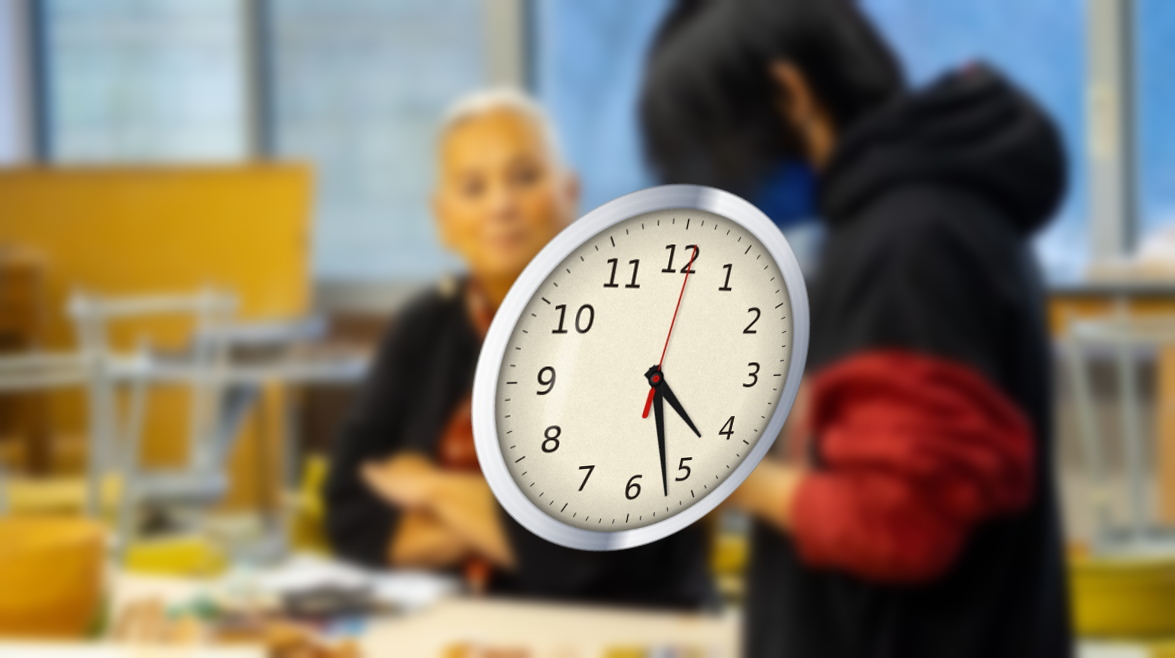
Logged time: 4.27.01
